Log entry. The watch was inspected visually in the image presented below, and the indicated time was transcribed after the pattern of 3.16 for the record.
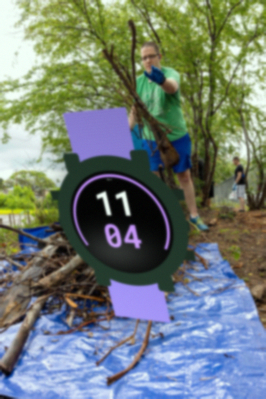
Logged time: 11.04
